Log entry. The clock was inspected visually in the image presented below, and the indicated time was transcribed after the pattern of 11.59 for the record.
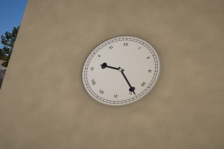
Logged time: 9.24
